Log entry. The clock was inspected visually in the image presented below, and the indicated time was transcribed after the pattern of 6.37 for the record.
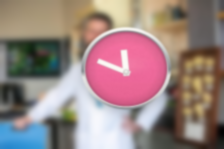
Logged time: 11.49
